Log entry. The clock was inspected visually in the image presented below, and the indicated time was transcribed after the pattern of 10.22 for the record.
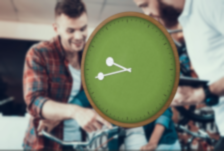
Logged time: 9.43
